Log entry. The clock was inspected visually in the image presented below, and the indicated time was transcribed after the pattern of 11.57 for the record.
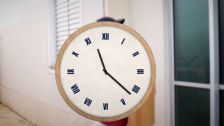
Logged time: 11.22
